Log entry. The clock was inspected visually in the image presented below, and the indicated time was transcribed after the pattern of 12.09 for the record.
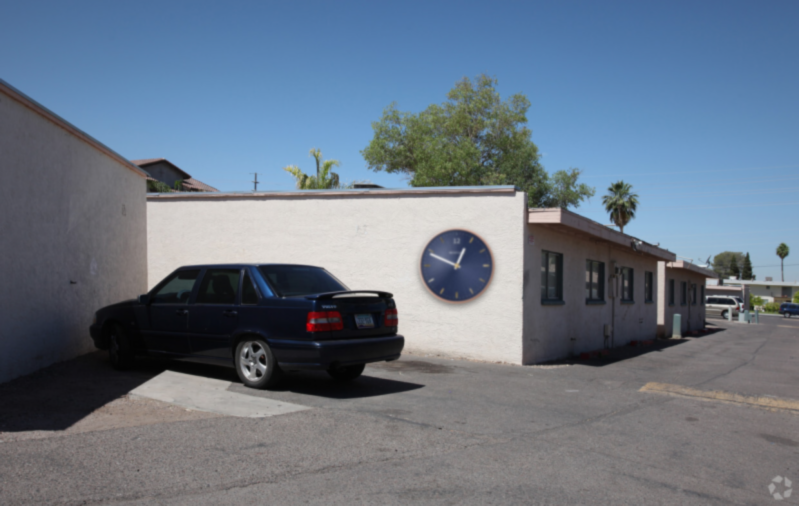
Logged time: 12.49
